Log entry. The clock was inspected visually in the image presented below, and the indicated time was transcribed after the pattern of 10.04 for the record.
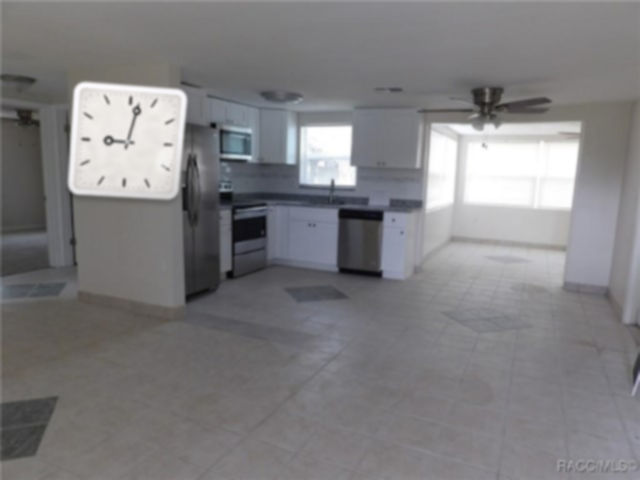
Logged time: 9.02
